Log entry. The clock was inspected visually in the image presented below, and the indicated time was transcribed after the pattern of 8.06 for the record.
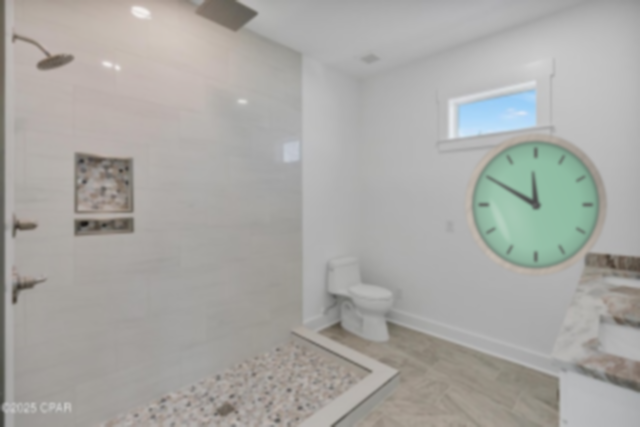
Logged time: 11.50
